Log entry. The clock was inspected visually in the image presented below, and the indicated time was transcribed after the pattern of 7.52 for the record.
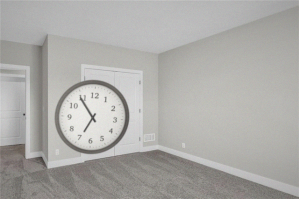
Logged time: 6.54
